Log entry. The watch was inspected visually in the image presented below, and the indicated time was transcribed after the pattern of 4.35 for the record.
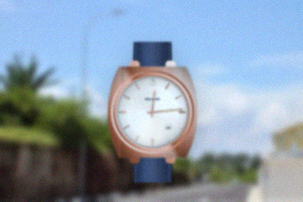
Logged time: 12.14
